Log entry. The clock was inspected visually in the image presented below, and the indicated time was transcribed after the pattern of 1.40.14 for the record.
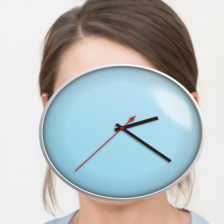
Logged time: 2.21.37
